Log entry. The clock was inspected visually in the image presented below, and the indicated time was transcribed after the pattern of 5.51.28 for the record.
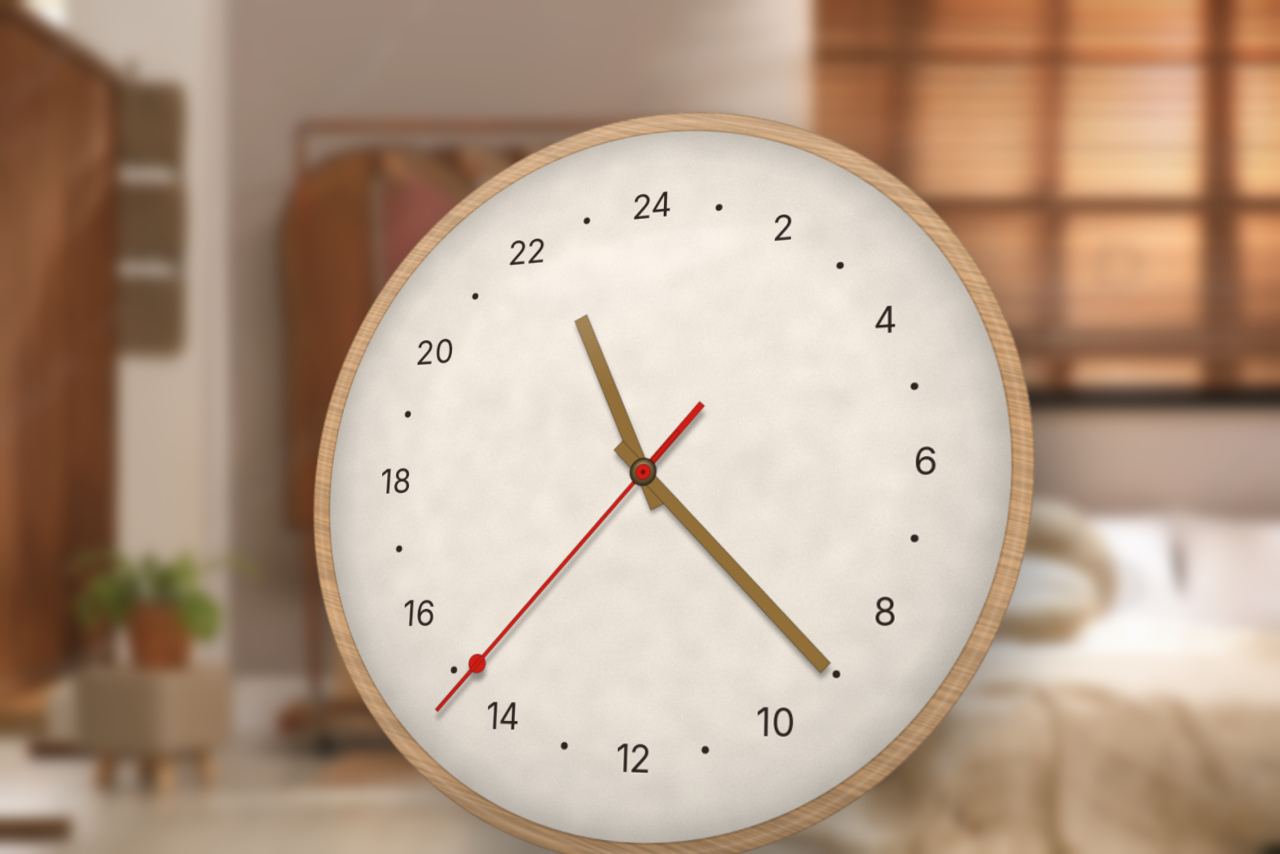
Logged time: 22.22.37
